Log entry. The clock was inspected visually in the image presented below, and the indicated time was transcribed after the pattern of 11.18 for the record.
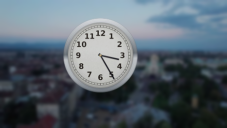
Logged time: 3.25
